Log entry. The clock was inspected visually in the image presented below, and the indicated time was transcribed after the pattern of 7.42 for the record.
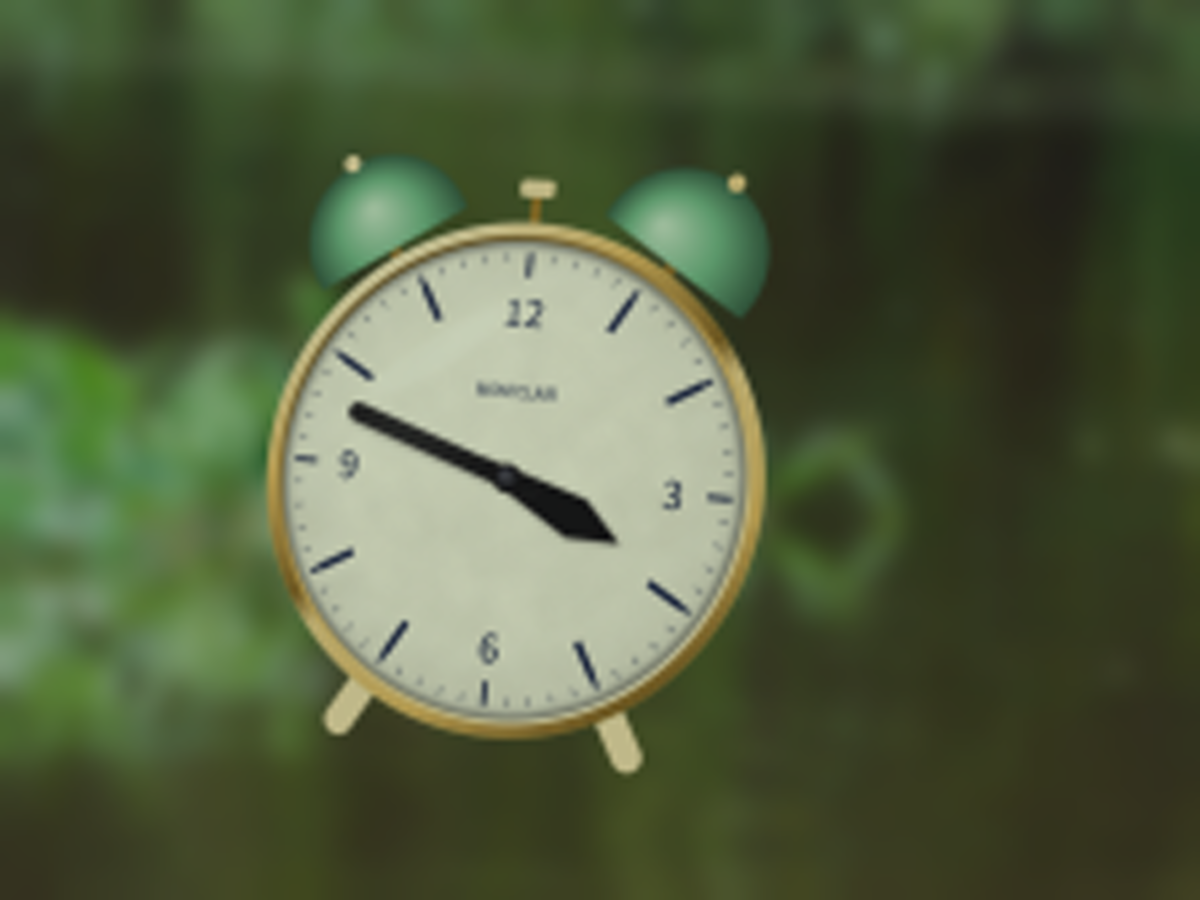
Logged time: 3.48
